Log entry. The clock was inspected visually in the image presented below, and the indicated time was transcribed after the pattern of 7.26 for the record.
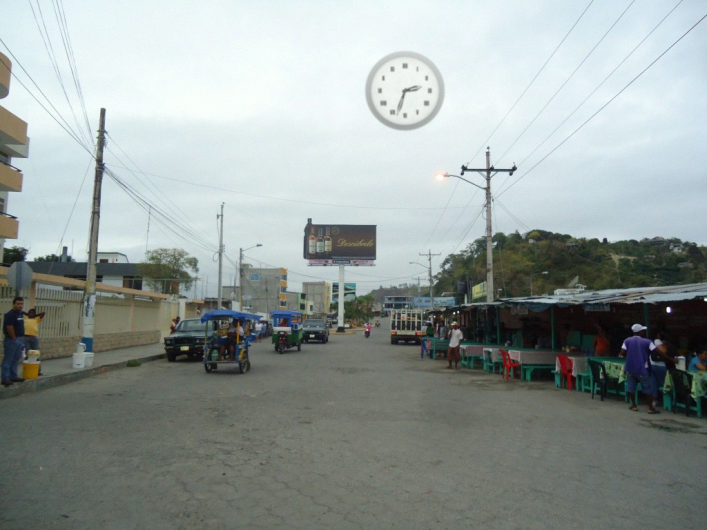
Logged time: 2.33
